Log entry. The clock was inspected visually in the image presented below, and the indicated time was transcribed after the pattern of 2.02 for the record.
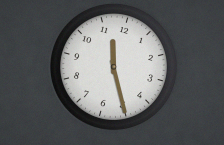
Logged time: 11.25
